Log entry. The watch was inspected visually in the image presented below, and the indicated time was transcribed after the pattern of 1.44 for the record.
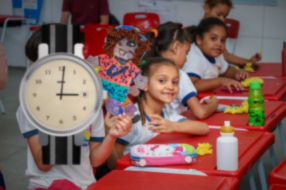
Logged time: 3.01
